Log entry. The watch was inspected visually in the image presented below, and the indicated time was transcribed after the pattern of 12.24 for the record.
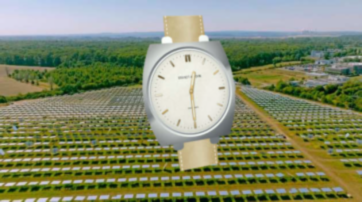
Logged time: 12.30
